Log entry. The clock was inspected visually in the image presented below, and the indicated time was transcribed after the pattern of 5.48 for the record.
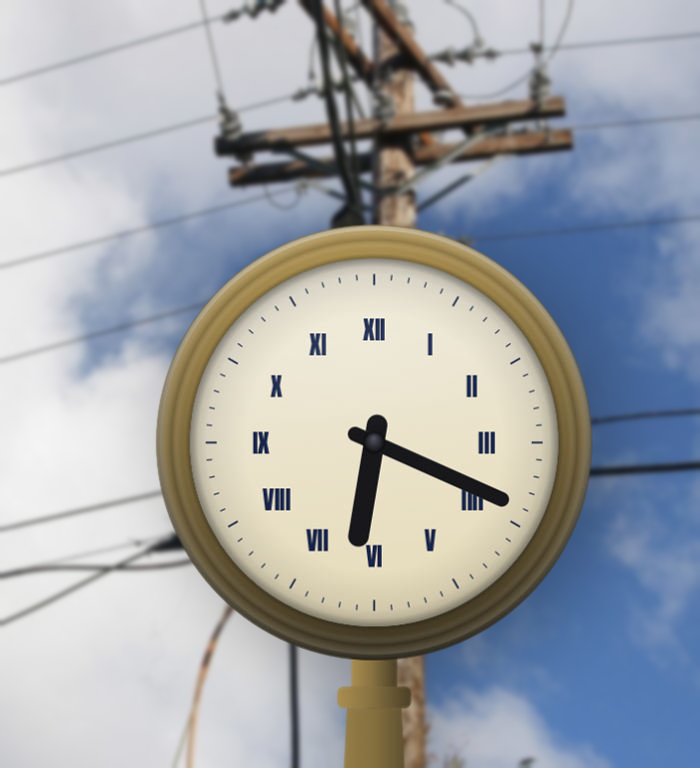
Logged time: 6.19
